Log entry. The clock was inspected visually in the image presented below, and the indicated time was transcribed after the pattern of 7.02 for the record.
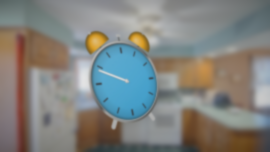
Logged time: 9.49
